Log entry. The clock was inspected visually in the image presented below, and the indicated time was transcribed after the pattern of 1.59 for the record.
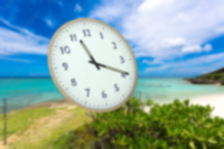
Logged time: 11.19
